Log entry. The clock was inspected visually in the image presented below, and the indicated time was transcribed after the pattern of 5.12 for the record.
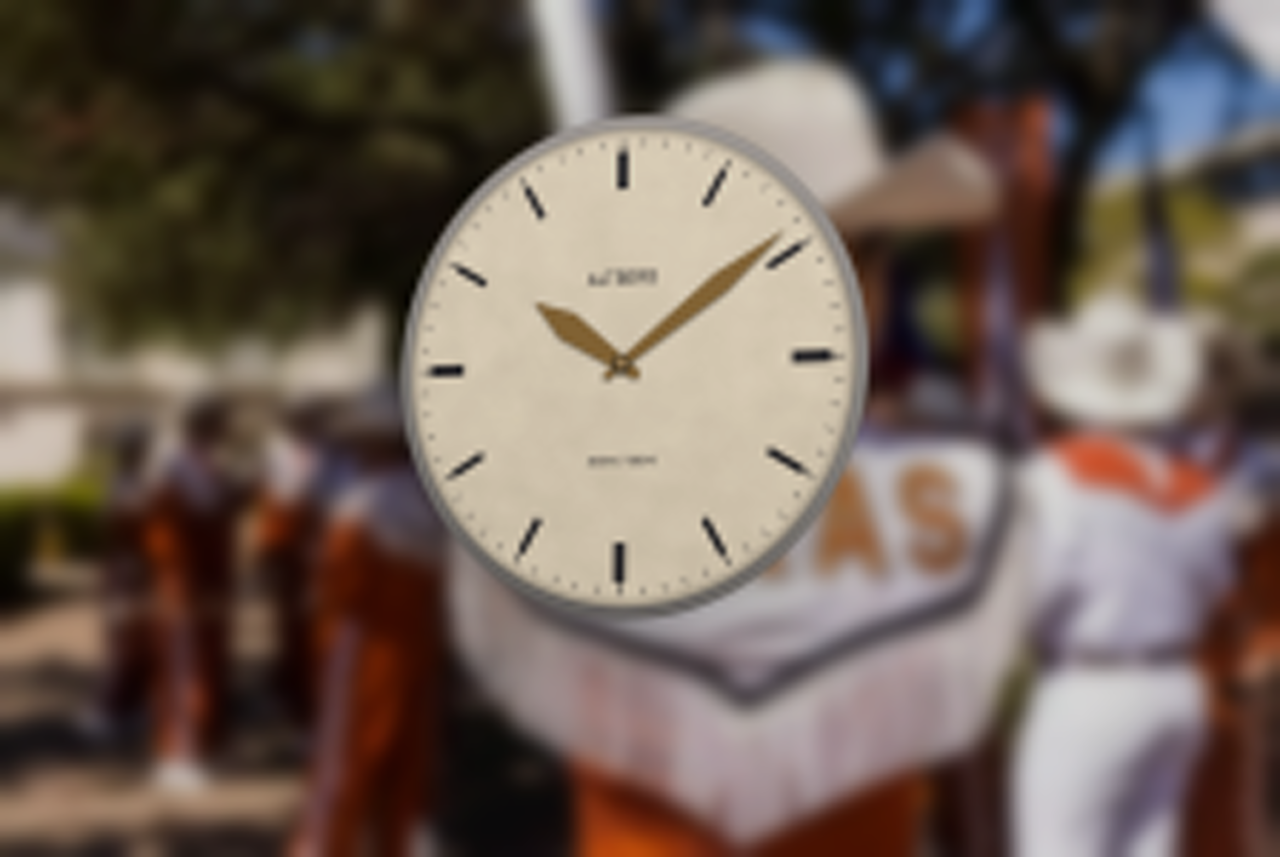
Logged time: 10.09
